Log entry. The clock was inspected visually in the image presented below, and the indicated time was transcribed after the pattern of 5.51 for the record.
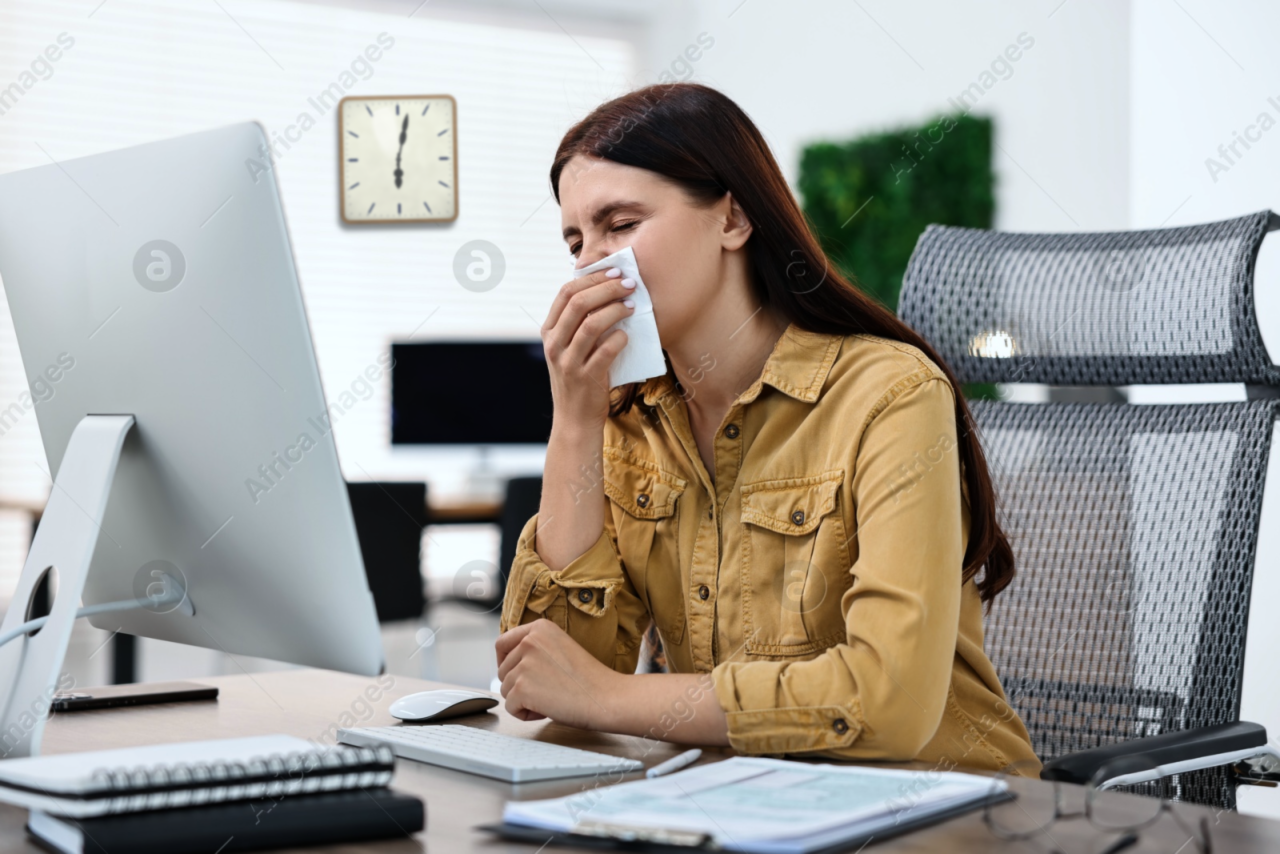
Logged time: 6.02
